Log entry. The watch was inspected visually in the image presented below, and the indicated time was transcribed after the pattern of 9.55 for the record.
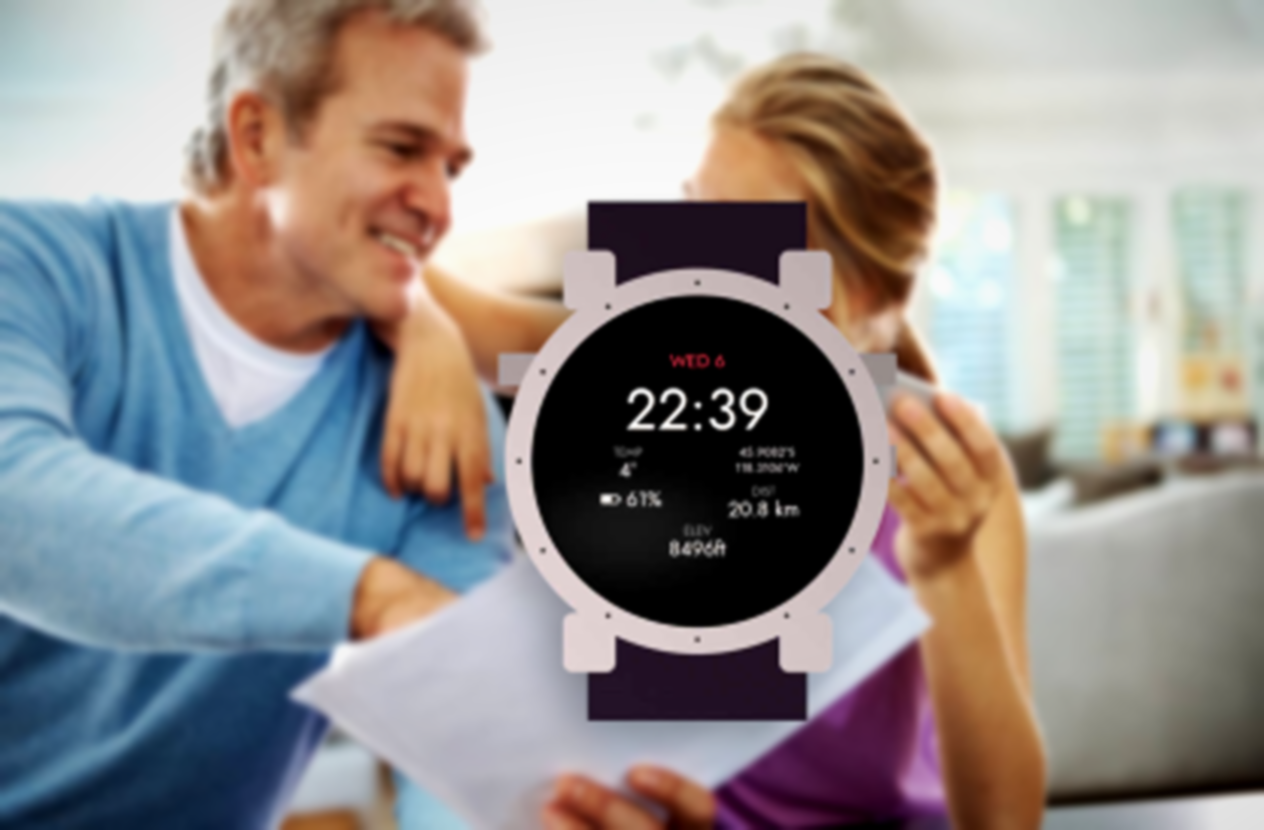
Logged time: 22.39
